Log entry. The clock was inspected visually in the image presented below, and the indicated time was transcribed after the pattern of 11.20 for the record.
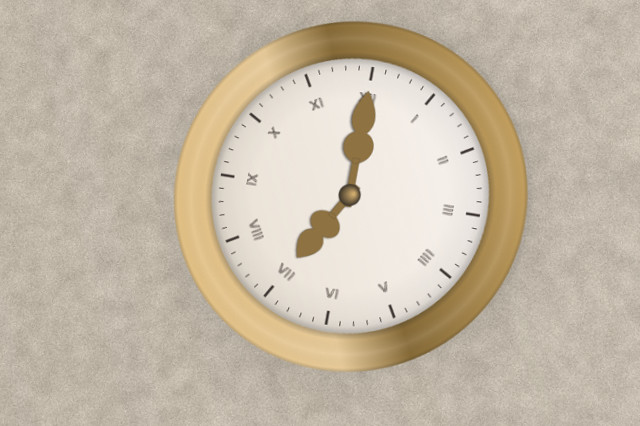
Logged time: 7.00
